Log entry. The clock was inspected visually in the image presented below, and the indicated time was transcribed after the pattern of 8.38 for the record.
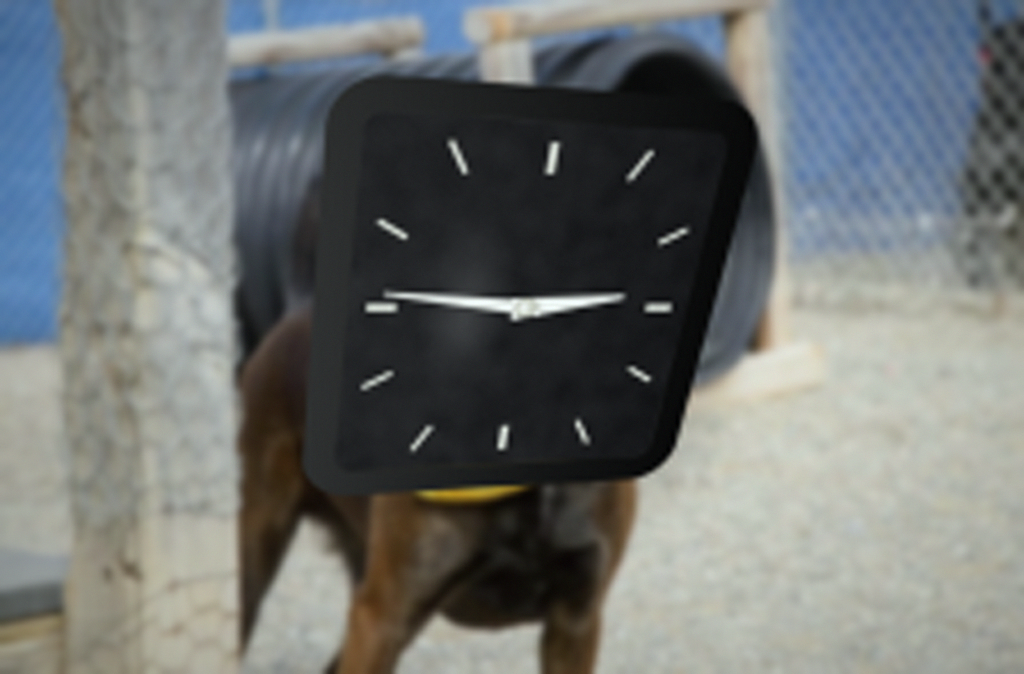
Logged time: 2.46
